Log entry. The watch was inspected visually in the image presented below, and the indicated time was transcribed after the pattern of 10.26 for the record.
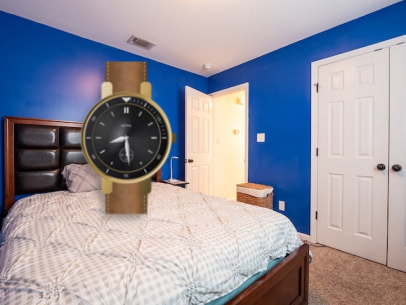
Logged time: 8.29
